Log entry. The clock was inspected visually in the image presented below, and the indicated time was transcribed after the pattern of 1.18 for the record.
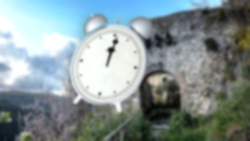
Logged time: 12.01
